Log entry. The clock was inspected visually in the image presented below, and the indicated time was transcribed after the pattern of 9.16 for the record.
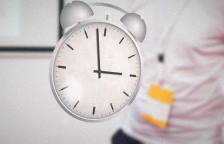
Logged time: 2.58
